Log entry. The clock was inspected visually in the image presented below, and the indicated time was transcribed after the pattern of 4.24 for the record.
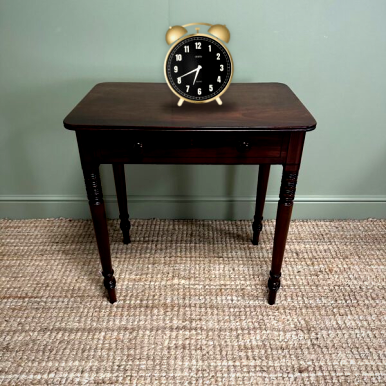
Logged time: 6.41
